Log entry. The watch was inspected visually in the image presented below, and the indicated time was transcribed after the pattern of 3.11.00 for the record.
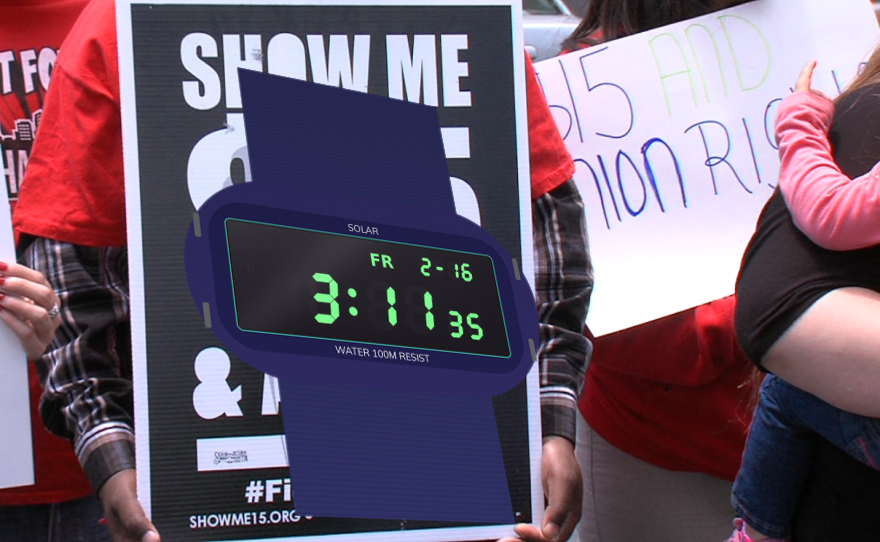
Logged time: 3.11.35
